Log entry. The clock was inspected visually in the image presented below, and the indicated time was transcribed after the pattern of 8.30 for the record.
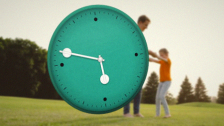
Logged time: 5.48
